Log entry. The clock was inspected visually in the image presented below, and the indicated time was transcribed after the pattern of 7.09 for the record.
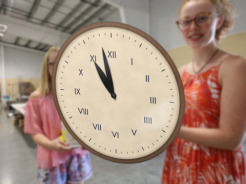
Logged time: 10.58
